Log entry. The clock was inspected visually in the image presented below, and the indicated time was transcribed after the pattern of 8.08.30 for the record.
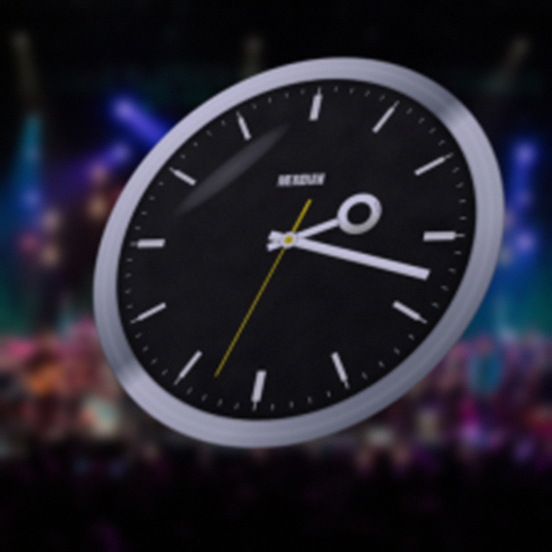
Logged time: 2.17.33
